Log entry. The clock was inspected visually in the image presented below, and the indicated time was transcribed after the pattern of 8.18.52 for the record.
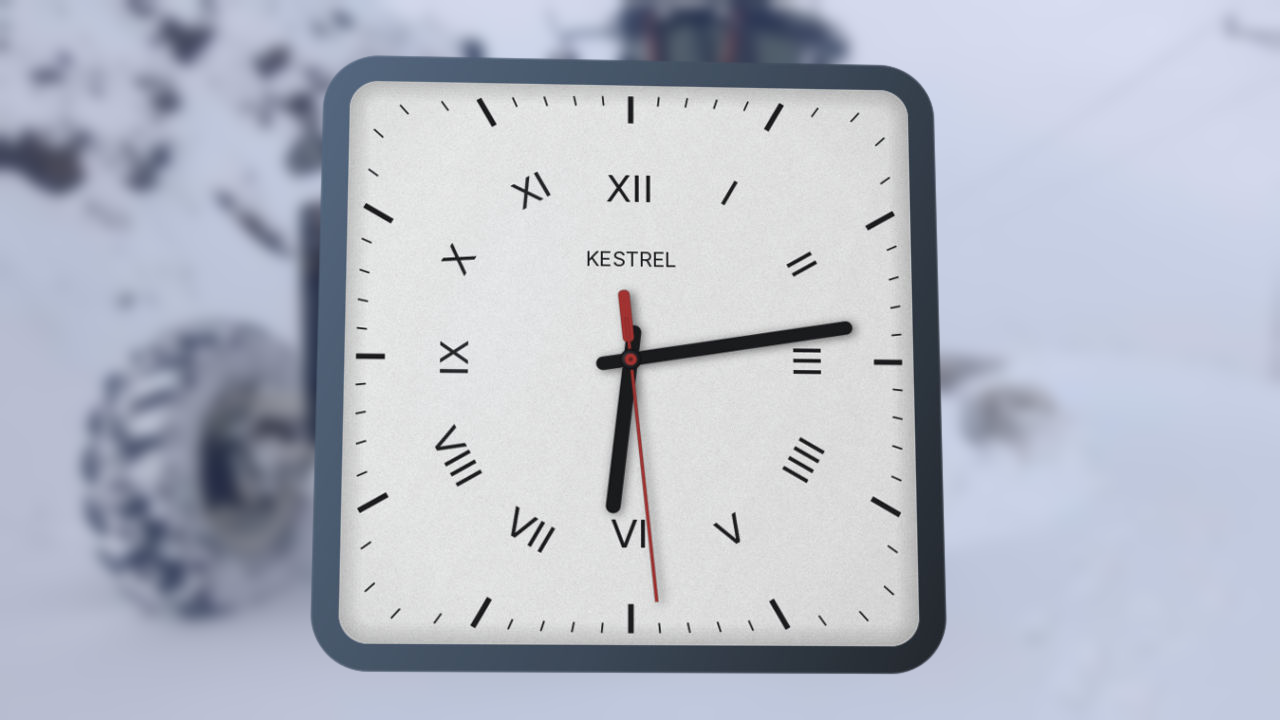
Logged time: 6.13.29
